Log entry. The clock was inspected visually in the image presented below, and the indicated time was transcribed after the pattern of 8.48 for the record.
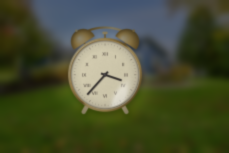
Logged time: 3.37
